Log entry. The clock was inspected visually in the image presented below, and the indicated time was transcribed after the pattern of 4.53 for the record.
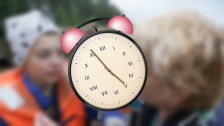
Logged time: 4.56
